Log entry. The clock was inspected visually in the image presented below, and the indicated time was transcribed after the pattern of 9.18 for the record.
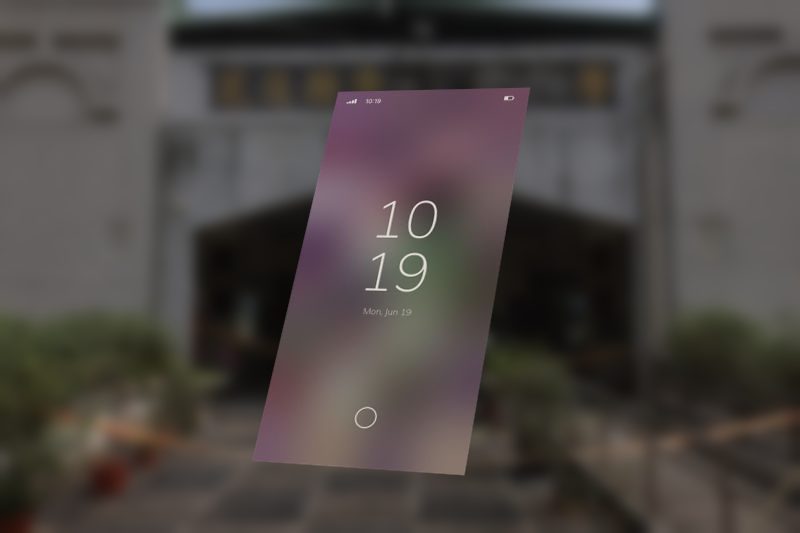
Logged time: 10.19
